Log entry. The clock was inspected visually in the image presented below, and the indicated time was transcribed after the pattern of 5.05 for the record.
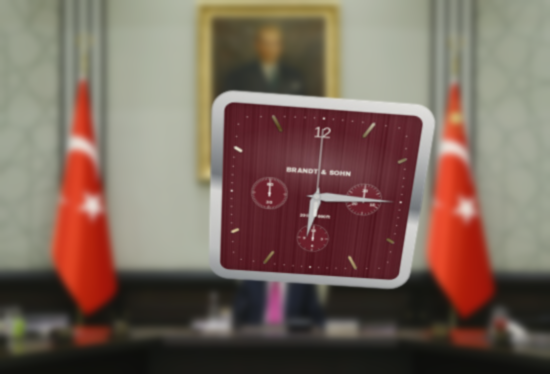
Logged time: 6.15
